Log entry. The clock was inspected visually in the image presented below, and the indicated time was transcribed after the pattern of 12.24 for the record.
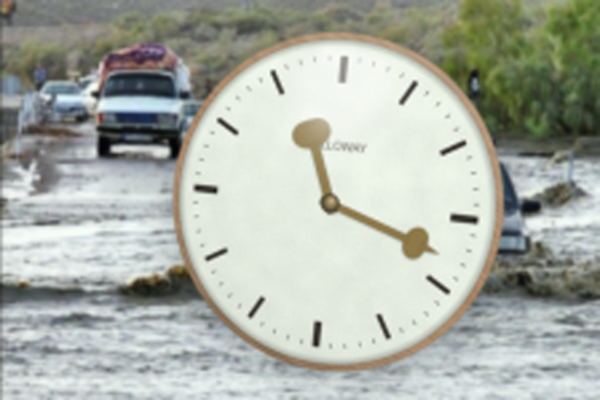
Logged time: 11.18
